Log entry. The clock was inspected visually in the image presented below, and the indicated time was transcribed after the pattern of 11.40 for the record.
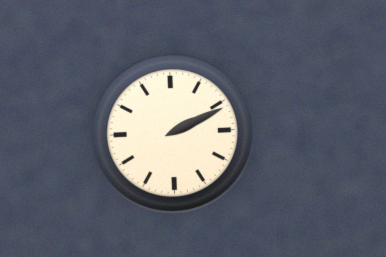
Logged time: 2.11
